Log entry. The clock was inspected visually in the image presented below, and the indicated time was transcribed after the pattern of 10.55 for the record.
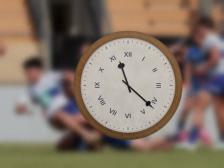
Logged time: 11.22
